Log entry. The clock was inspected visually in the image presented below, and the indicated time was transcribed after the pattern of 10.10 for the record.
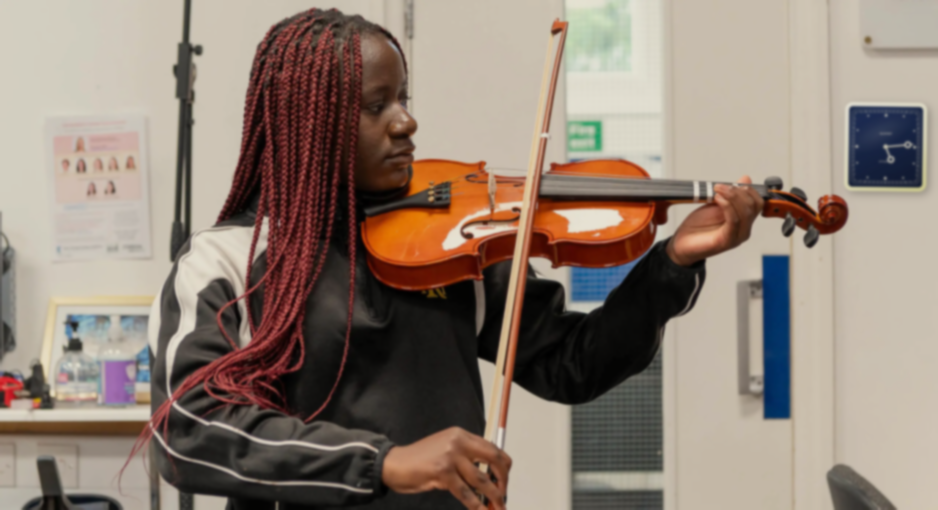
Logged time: 5.14
